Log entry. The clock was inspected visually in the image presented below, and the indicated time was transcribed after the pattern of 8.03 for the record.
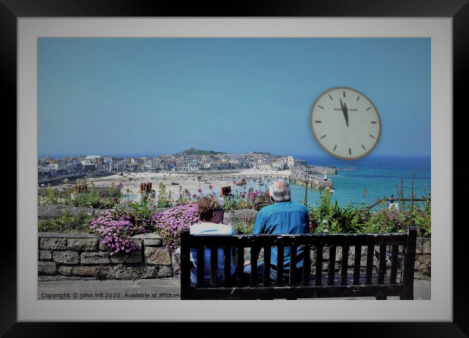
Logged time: 11.58
